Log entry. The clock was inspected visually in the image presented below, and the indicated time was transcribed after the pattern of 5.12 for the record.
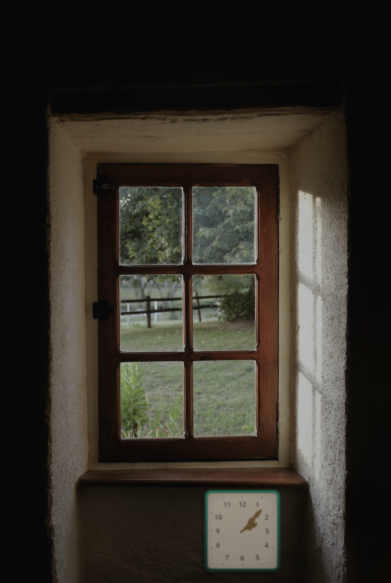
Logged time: 2.07
